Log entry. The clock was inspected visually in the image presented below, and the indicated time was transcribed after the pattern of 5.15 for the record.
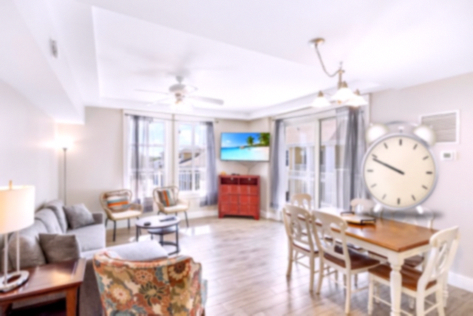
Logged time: 9.49
